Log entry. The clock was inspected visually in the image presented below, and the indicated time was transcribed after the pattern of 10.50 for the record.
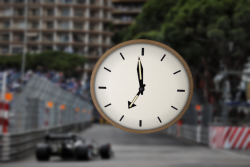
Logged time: 6.59
